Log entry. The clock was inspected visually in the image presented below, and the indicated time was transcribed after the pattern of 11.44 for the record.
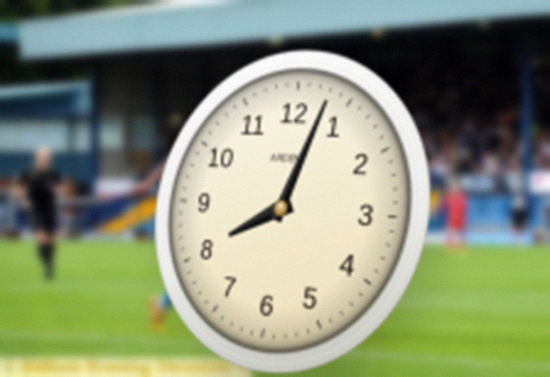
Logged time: 8.03
